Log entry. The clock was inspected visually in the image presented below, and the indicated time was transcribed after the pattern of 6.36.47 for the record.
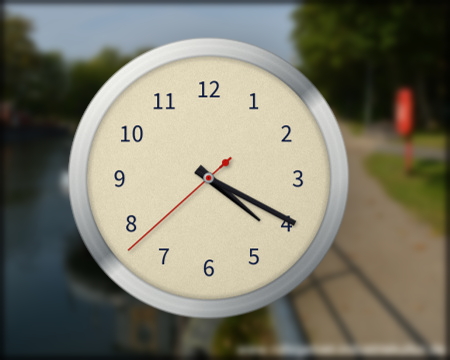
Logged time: 4.19.38
